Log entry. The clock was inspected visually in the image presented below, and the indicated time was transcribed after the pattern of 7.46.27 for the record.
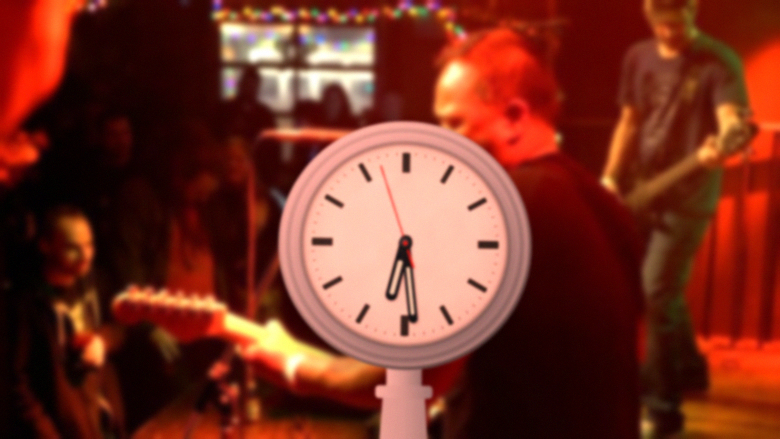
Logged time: 6.28.57
